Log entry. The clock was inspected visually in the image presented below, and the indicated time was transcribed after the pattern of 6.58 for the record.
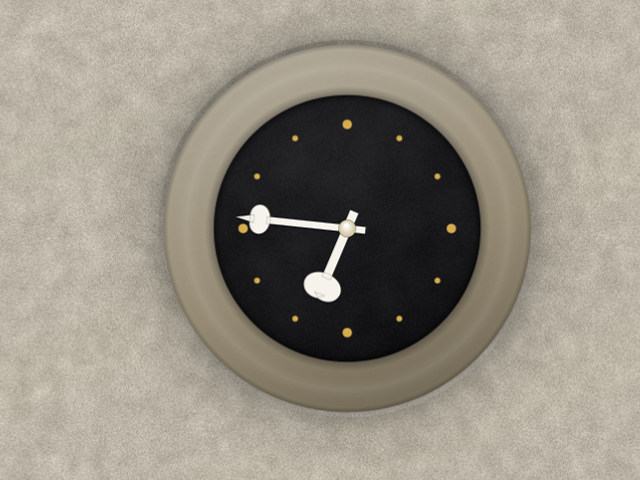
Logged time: 6.46
